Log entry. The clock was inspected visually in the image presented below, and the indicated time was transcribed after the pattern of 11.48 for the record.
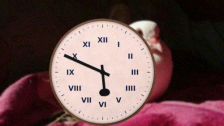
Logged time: 5.49
